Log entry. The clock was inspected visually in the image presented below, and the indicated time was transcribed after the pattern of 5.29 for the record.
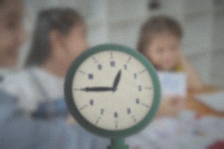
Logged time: 12.45
